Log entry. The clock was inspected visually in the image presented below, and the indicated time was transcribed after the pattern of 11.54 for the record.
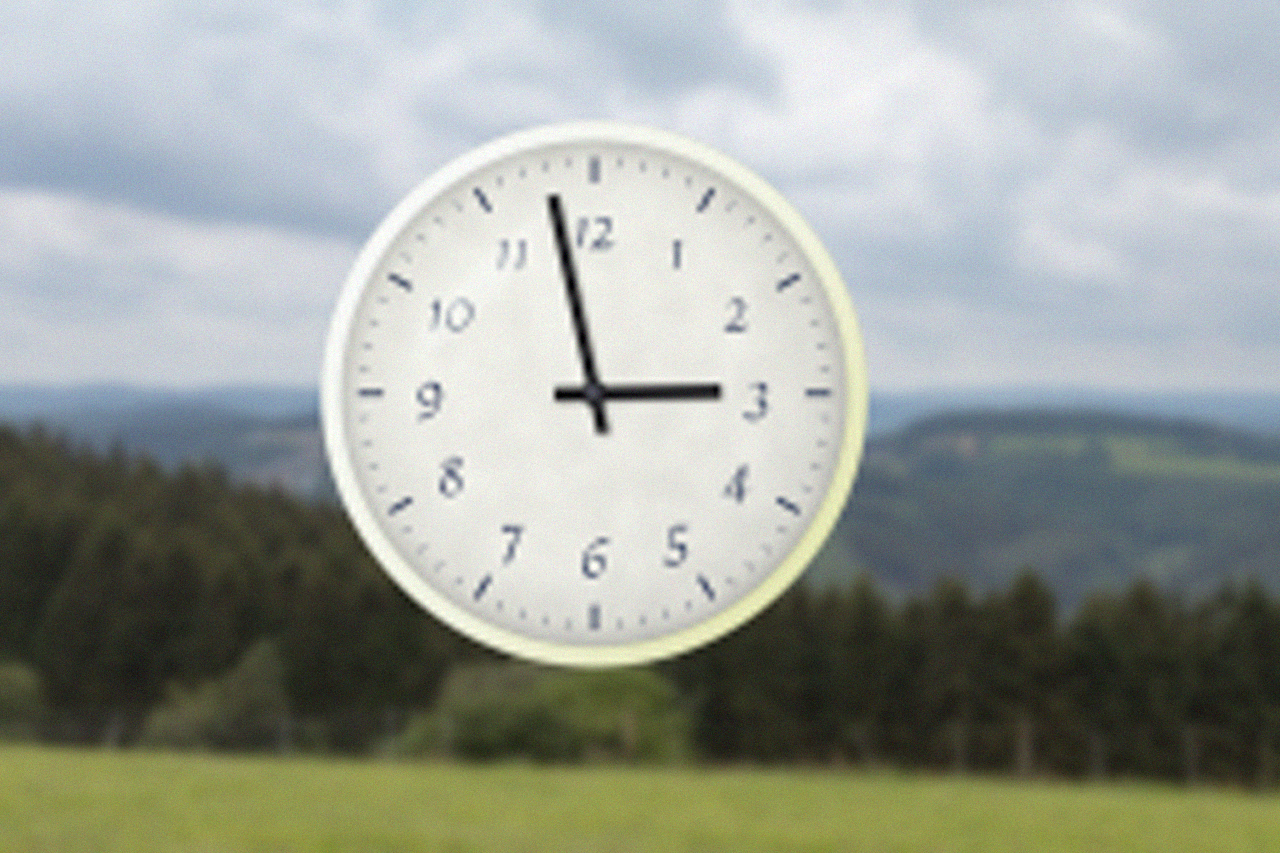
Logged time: 2.58
